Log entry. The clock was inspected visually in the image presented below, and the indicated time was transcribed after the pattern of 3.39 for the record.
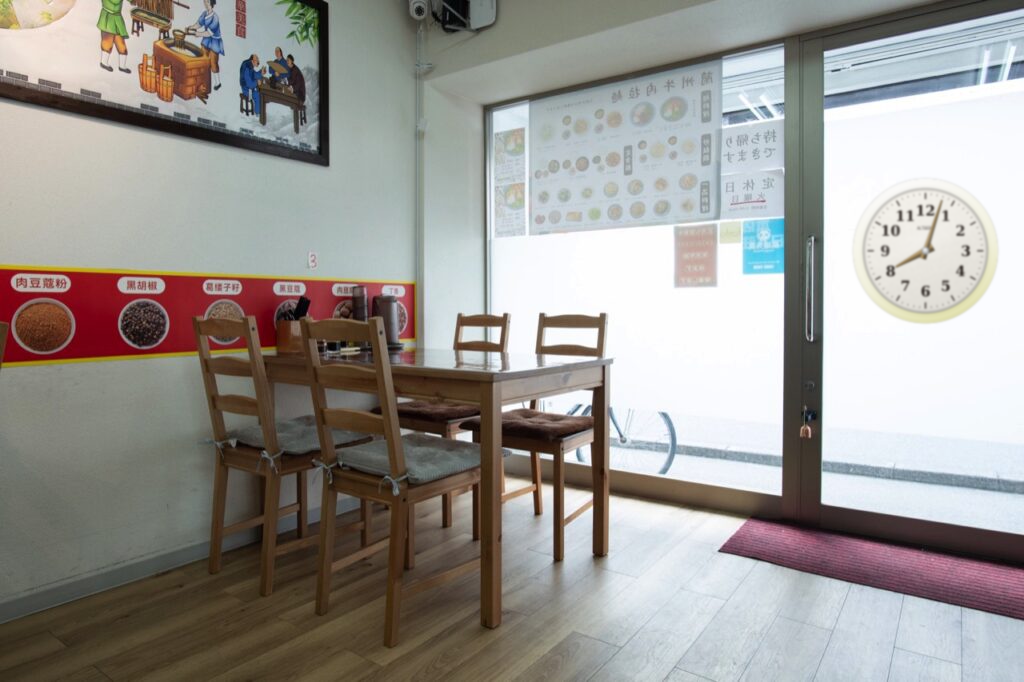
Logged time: 8.03
